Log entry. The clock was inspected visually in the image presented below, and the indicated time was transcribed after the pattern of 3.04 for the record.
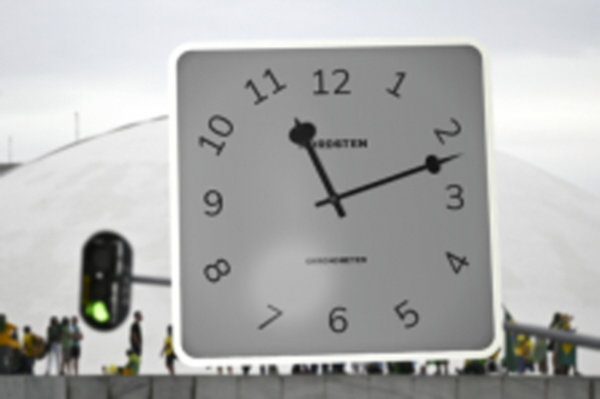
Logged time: 11.12
